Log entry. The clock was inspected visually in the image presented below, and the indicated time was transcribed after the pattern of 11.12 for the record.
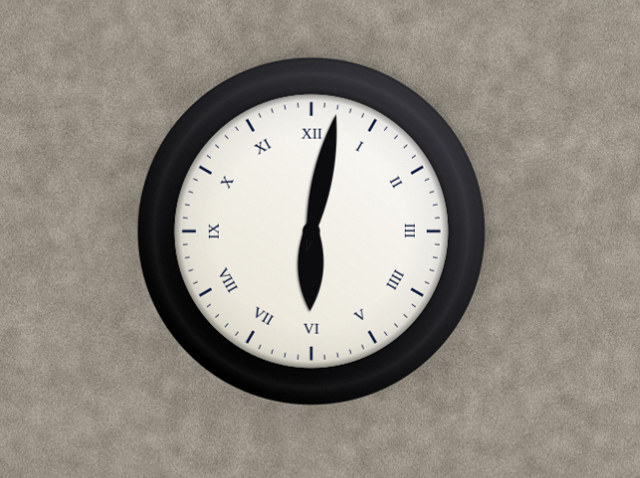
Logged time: 6.02
